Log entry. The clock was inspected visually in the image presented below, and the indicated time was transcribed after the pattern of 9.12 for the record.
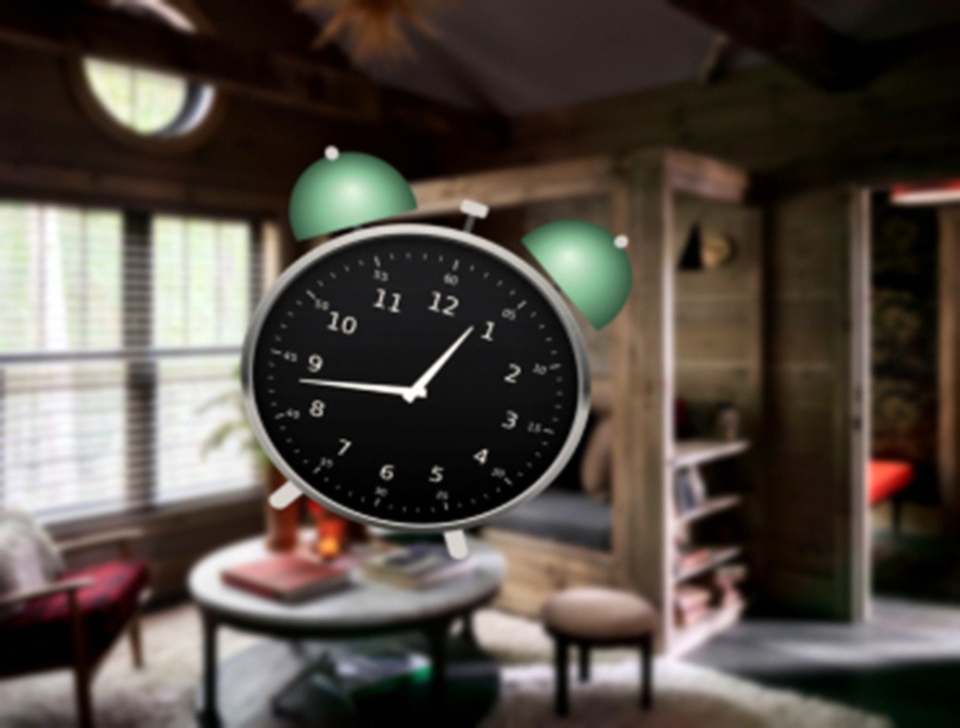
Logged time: 12.43
